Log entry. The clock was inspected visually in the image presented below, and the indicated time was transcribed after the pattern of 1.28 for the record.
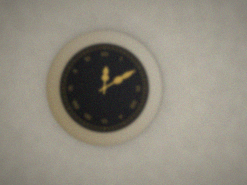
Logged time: 12.10
